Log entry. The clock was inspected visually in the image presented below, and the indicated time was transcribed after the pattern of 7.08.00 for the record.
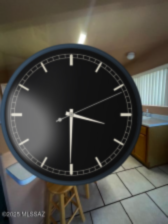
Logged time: 3.30.11
